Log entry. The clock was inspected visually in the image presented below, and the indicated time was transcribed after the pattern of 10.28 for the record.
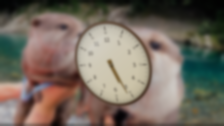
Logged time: 5.26
